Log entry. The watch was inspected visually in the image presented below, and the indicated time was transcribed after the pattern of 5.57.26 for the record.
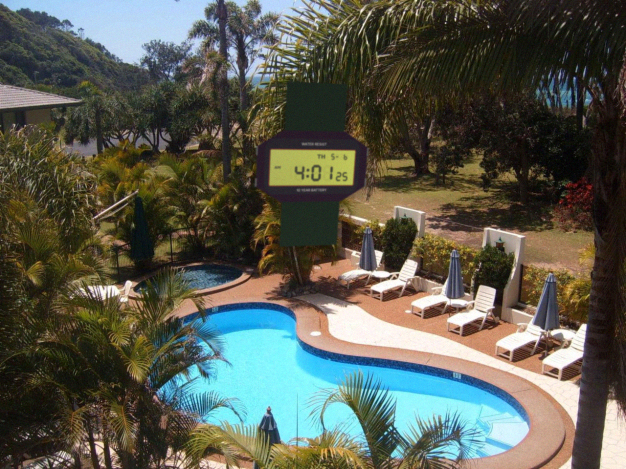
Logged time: 4.01.25
